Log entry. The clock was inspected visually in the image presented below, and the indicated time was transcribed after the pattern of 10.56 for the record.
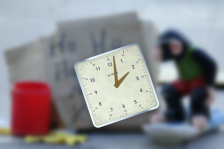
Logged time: 2.02
